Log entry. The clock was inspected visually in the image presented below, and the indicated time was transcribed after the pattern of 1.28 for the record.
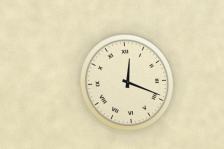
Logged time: 12.19
